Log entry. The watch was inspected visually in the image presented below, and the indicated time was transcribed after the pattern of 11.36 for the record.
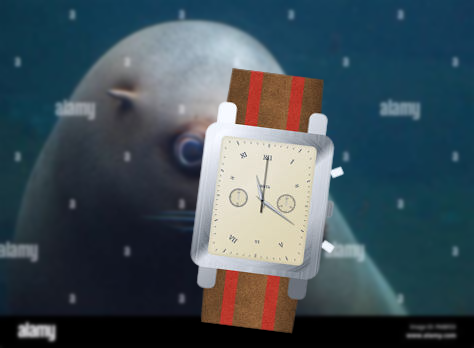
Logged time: 11.20
